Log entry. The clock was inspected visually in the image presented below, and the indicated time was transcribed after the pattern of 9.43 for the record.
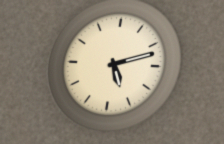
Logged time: 5.12
